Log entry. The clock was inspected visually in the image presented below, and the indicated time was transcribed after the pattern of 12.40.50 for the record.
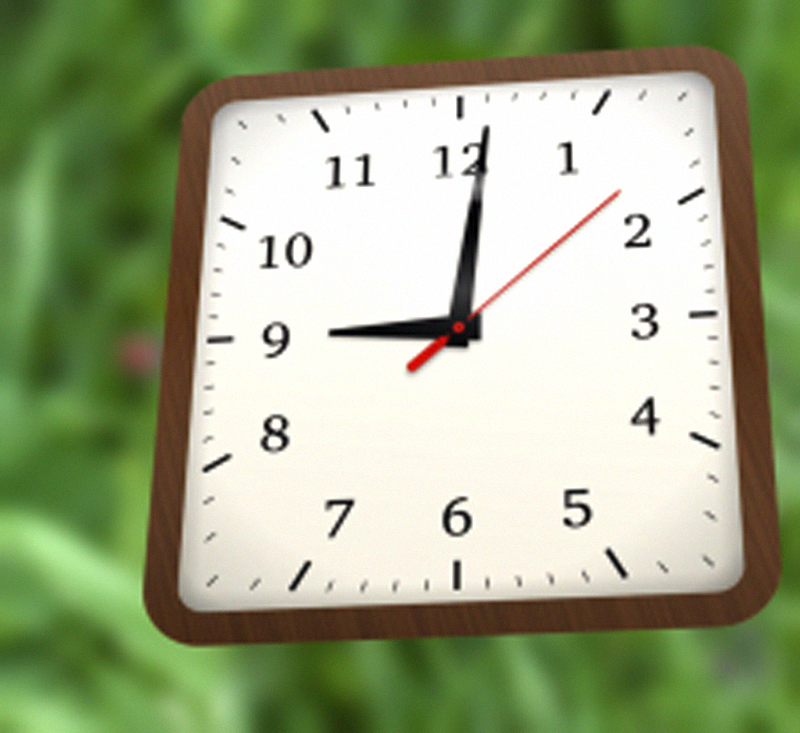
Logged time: 9.01.08
